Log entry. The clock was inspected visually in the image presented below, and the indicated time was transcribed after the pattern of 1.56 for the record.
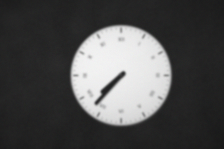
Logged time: 7.37
